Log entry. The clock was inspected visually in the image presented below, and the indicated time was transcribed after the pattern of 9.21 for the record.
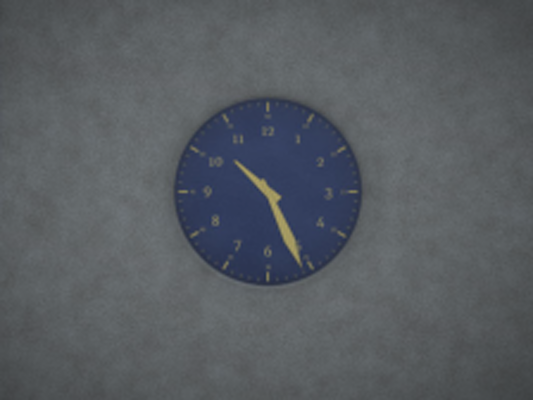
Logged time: 10.26
